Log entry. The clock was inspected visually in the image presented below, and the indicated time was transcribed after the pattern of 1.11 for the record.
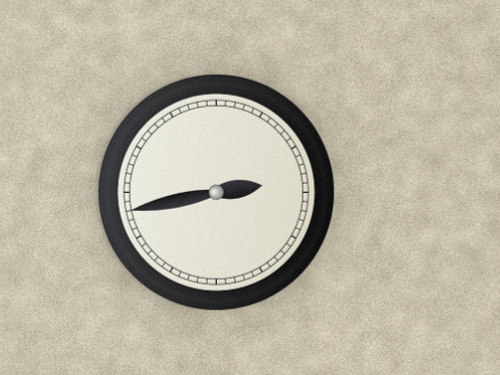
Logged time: 2.43
